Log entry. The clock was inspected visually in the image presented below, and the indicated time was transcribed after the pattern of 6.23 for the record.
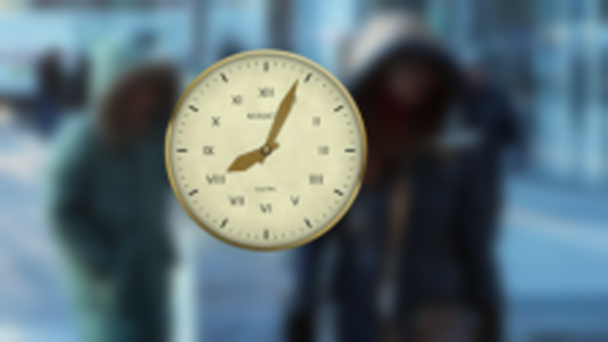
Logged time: 8.04
